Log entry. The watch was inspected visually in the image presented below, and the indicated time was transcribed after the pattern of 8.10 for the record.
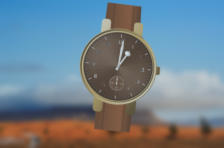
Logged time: 1.01
